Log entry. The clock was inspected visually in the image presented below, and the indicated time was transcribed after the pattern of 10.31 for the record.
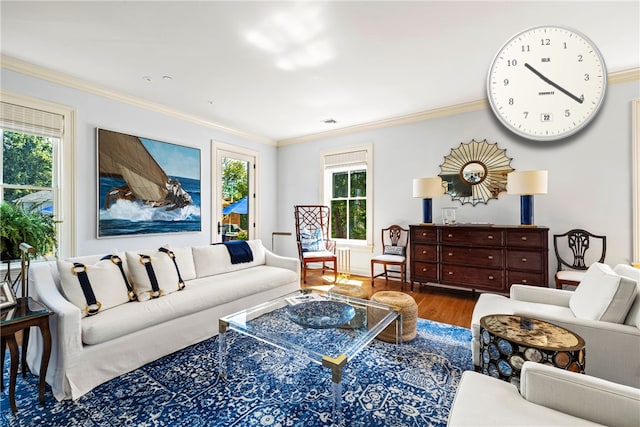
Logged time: 10.21
